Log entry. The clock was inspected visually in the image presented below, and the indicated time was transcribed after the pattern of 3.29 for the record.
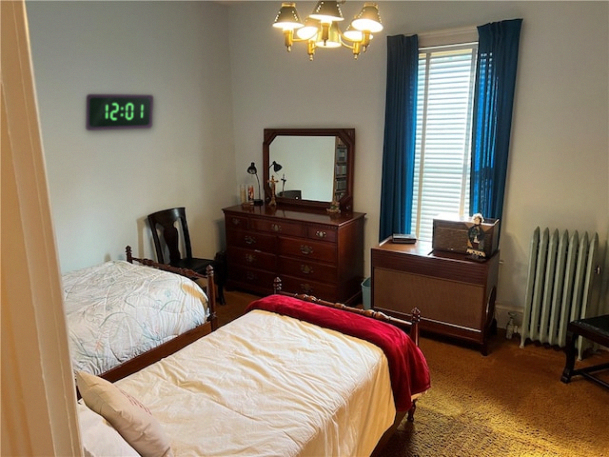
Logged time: 12.01
